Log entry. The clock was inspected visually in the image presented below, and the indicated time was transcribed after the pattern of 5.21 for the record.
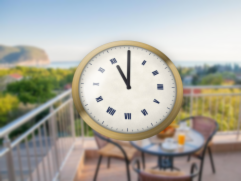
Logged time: 12.05
